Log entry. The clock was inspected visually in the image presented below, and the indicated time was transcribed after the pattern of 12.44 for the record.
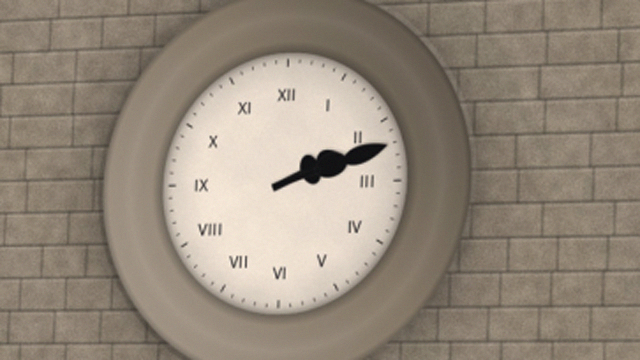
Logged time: 2.12
